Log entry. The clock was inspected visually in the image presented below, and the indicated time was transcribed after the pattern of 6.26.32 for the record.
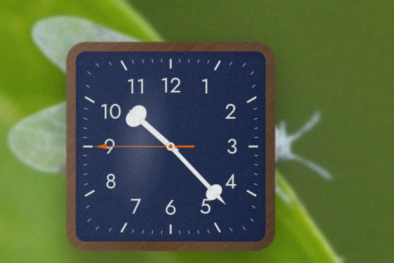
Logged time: 10.22.45
